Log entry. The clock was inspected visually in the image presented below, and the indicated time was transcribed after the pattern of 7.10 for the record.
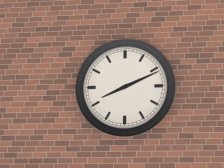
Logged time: 8.11
